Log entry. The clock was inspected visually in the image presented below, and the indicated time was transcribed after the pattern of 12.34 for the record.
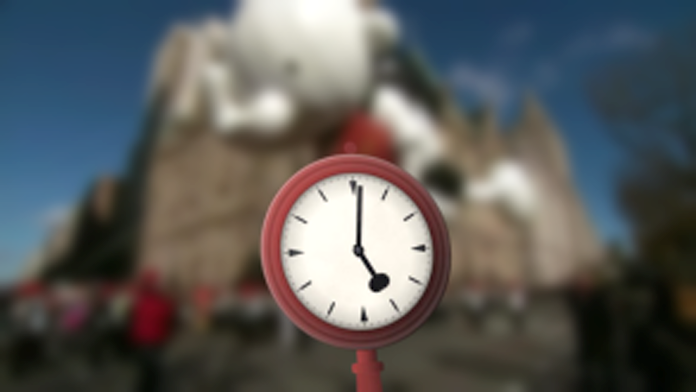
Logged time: 5.01
